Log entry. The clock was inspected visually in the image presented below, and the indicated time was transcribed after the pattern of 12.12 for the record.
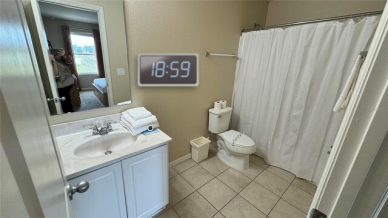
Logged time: 18.59
